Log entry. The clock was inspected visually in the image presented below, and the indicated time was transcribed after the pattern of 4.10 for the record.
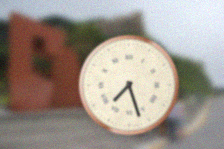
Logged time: 7.27
